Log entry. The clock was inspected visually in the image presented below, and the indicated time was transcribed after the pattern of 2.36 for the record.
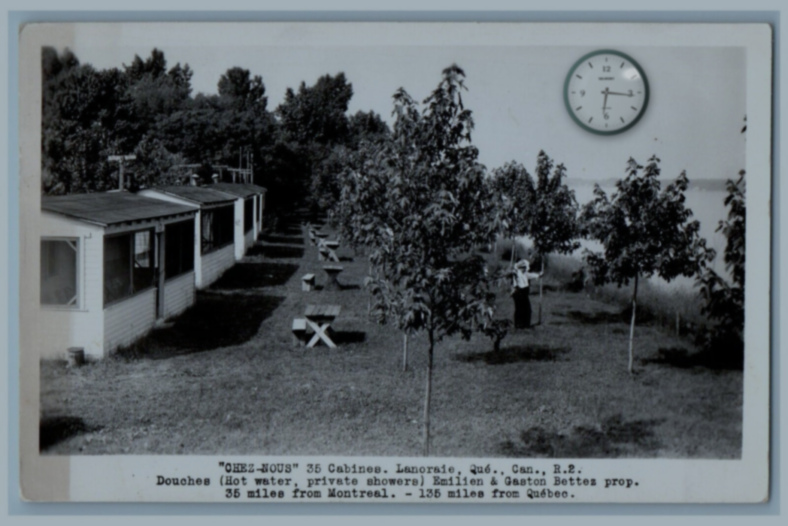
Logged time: 6.16
